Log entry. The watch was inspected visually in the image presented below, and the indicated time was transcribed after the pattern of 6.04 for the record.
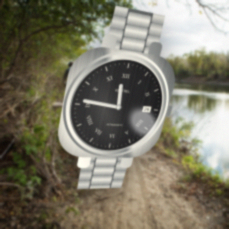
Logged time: 11.46
